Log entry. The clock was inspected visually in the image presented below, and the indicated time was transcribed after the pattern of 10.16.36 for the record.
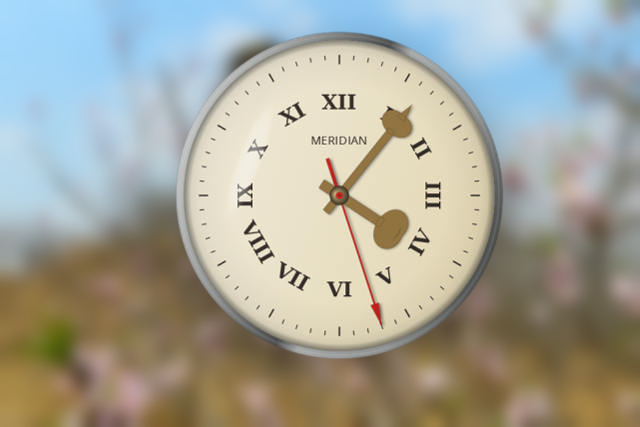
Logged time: 4.06.27
